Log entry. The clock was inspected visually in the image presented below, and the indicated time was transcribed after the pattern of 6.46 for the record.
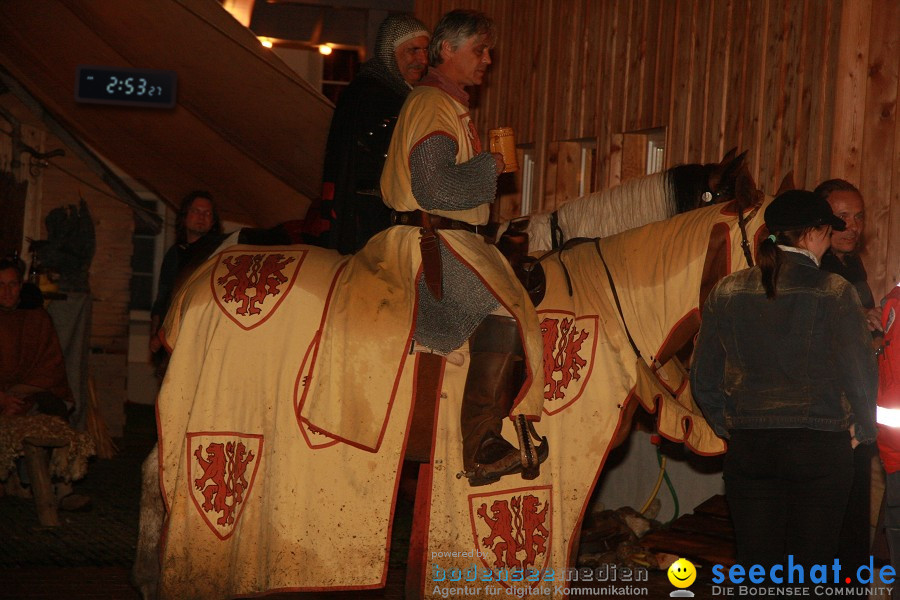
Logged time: 2.53
